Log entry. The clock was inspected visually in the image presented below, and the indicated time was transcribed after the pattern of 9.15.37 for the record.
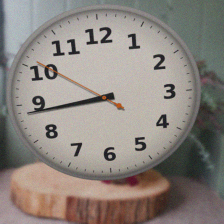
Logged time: 8.43.51
